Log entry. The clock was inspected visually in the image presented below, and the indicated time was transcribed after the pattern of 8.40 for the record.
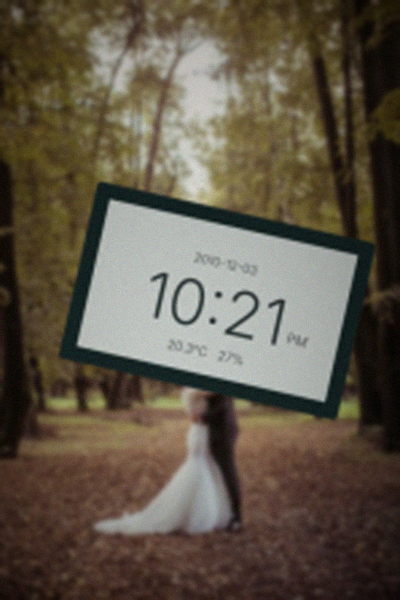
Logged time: 10.21
